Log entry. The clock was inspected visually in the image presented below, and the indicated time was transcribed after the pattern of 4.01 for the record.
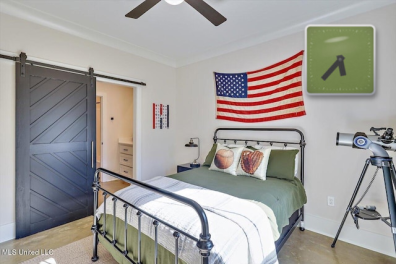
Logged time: 5.37
